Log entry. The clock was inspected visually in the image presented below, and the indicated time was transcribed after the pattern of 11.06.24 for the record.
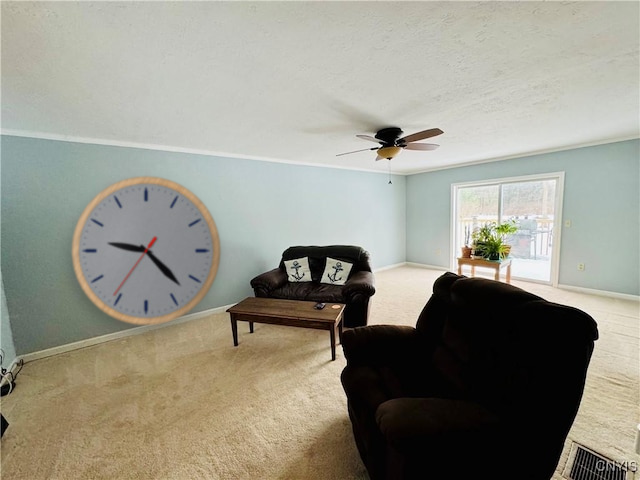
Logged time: 9.22.36
